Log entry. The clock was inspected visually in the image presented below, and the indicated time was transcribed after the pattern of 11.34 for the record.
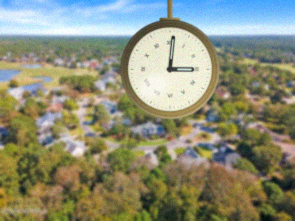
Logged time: 3.01
